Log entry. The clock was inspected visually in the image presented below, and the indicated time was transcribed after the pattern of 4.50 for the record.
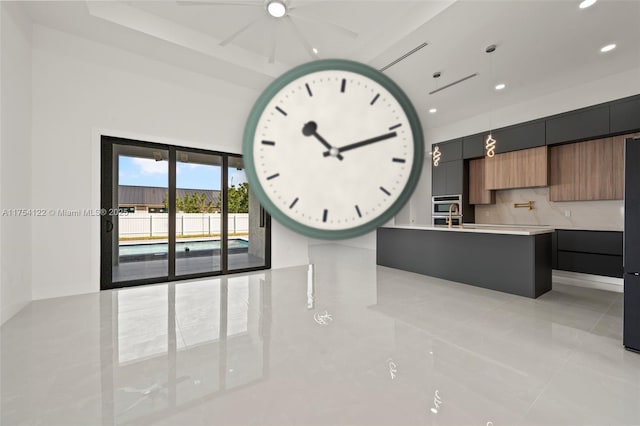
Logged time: 10.11
